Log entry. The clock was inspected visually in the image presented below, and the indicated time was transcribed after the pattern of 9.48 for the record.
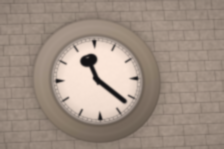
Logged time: 11.22
